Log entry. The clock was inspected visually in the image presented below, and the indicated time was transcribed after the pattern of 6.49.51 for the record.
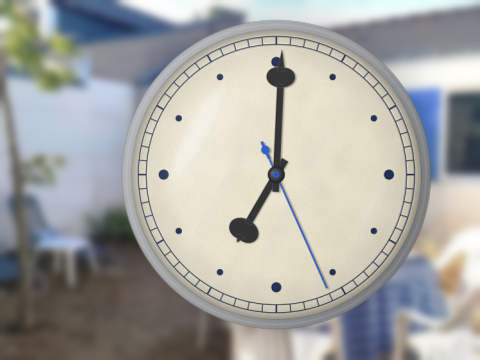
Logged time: 7.00.26
